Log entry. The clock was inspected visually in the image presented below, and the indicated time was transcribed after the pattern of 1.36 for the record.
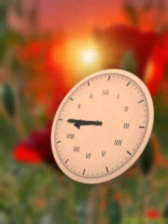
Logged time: 8.45
